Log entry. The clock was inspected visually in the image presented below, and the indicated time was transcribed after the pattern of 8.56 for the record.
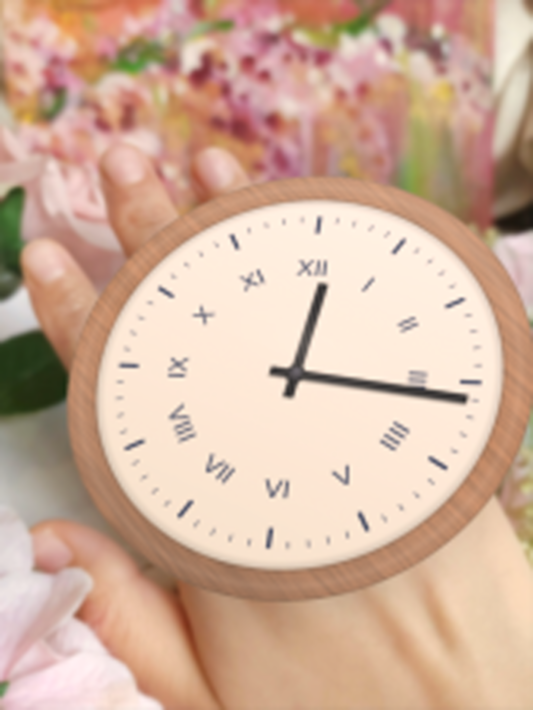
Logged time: 12.16
